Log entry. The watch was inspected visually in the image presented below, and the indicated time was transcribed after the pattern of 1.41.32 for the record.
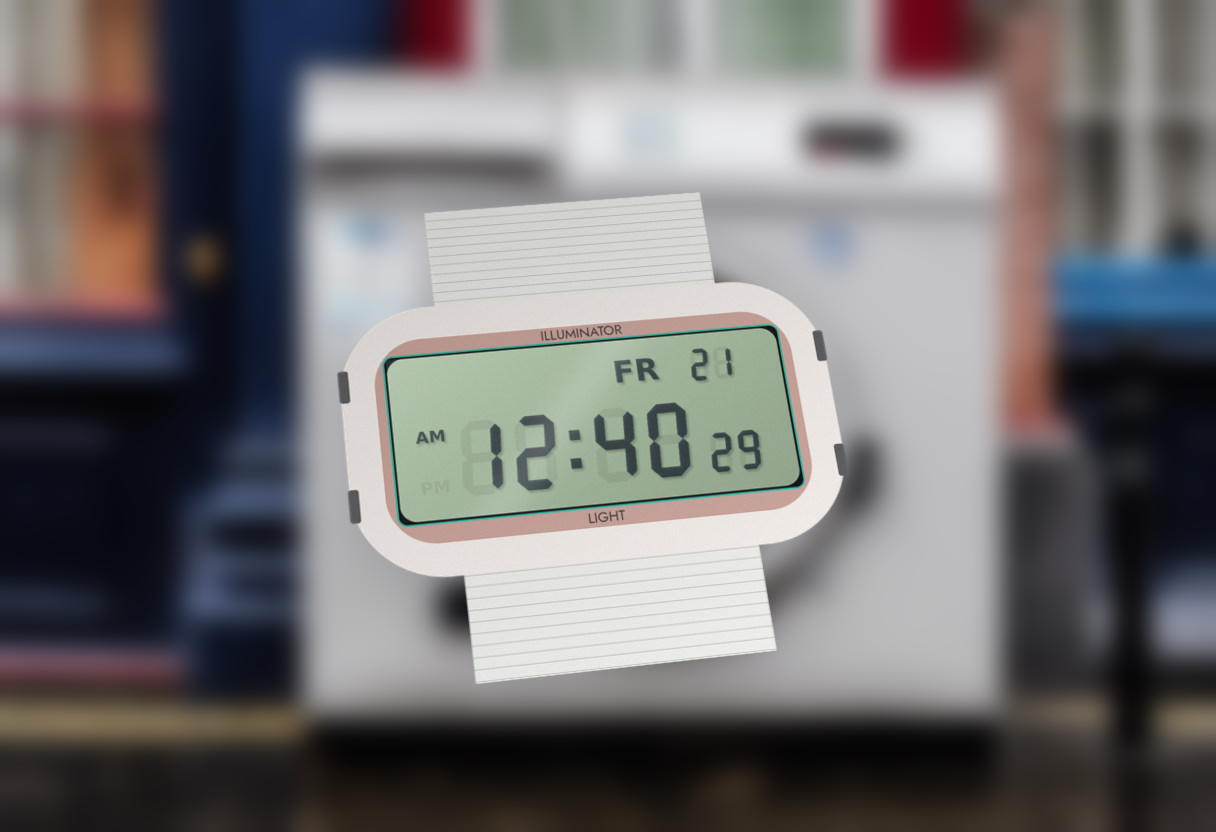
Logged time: 12.40.29
